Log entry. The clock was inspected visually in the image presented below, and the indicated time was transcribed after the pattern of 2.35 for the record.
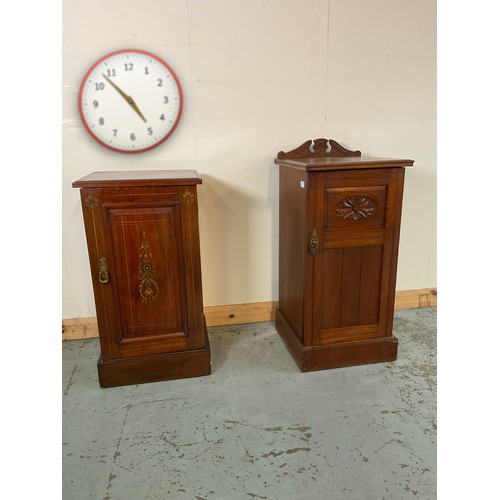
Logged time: 4.53
